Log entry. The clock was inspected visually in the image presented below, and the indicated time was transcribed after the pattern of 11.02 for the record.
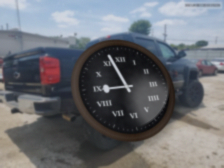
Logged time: 8.57
